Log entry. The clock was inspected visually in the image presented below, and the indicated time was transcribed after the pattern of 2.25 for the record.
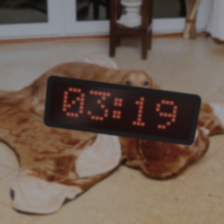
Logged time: 3.19
